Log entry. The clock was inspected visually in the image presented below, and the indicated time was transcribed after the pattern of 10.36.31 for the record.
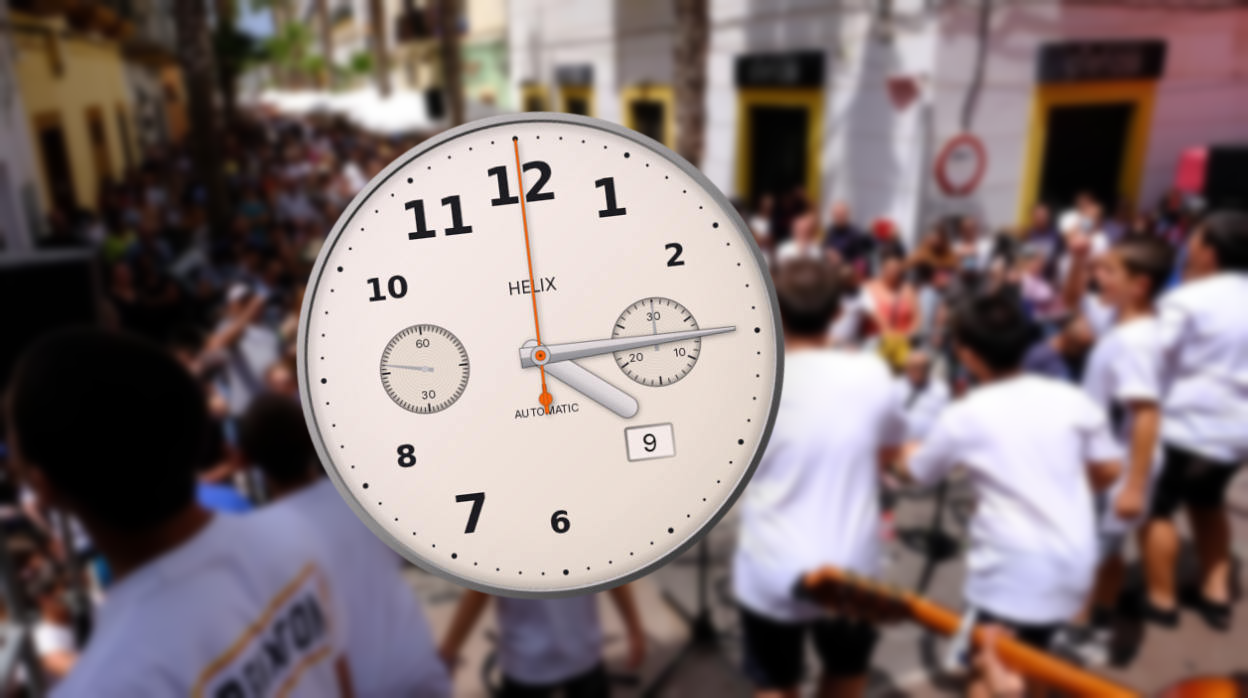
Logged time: 4.14.47
